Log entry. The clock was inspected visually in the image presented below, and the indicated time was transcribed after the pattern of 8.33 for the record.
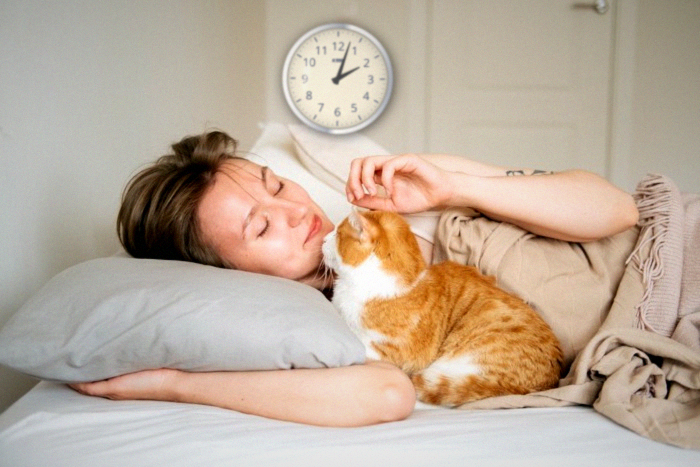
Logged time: 2.03
